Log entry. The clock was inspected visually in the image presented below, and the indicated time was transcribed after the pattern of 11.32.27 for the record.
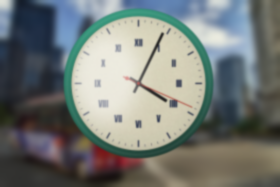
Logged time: 4.04.19
